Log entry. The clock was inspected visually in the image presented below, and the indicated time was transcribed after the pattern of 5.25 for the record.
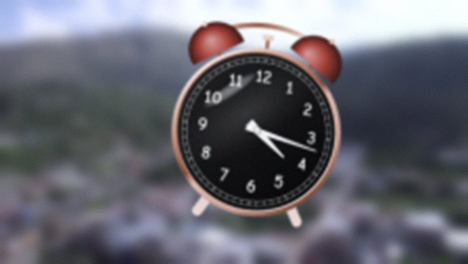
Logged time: 4.17
